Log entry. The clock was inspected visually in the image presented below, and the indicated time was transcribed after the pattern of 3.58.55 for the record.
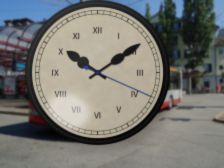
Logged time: 10.09.19
